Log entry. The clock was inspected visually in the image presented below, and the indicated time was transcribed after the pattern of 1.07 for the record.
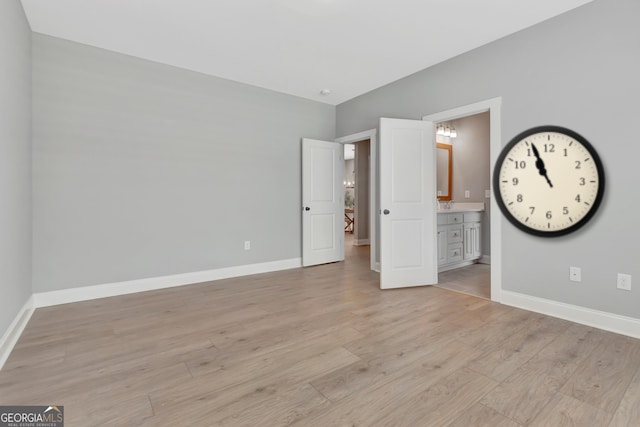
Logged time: 10.56
